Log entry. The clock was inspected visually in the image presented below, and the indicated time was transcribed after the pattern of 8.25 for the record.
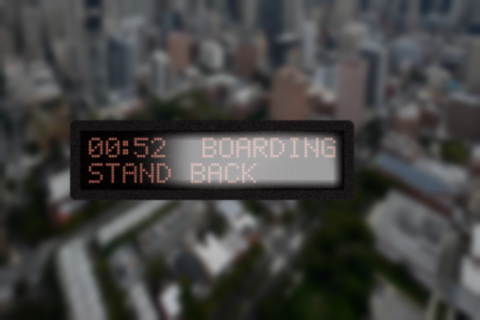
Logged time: 0.52
